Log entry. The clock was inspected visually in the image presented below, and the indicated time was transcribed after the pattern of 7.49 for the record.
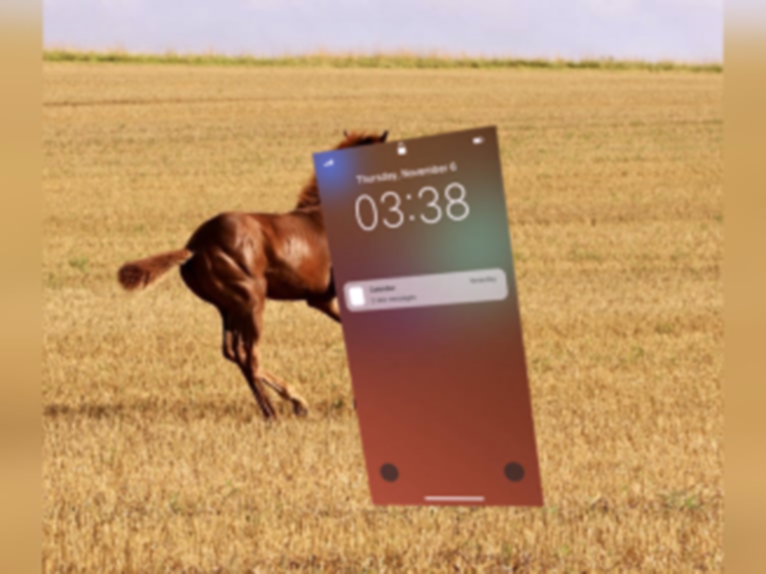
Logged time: 3.38
